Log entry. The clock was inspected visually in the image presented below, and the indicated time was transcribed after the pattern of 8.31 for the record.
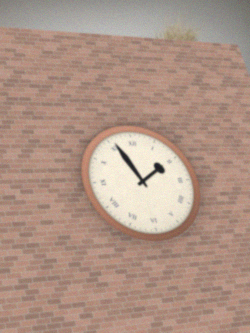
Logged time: 1.56
